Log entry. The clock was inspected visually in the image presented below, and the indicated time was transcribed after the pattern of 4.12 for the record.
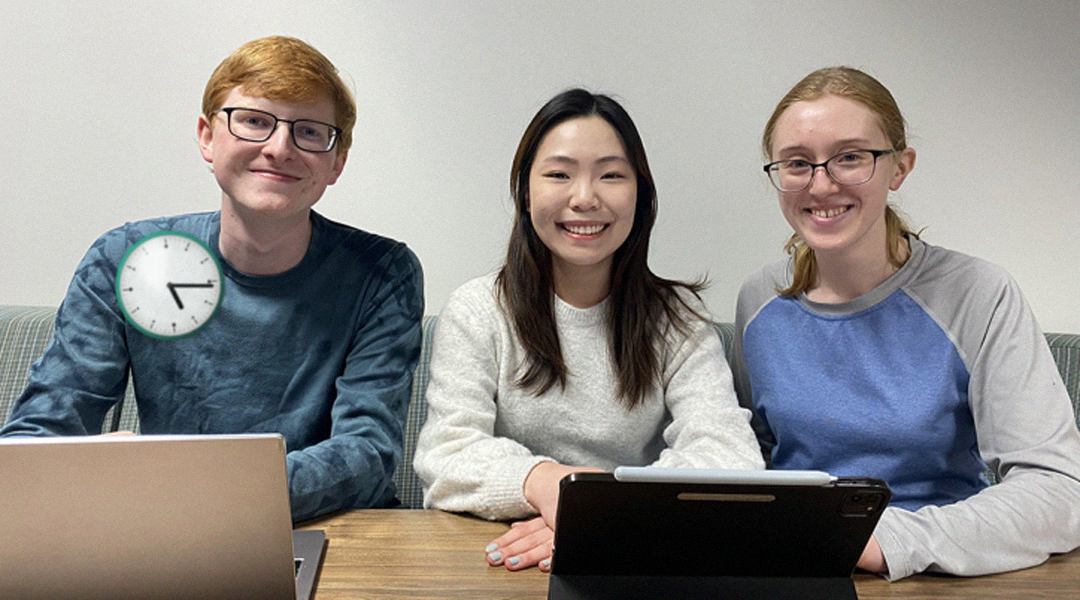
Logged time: 5.16
